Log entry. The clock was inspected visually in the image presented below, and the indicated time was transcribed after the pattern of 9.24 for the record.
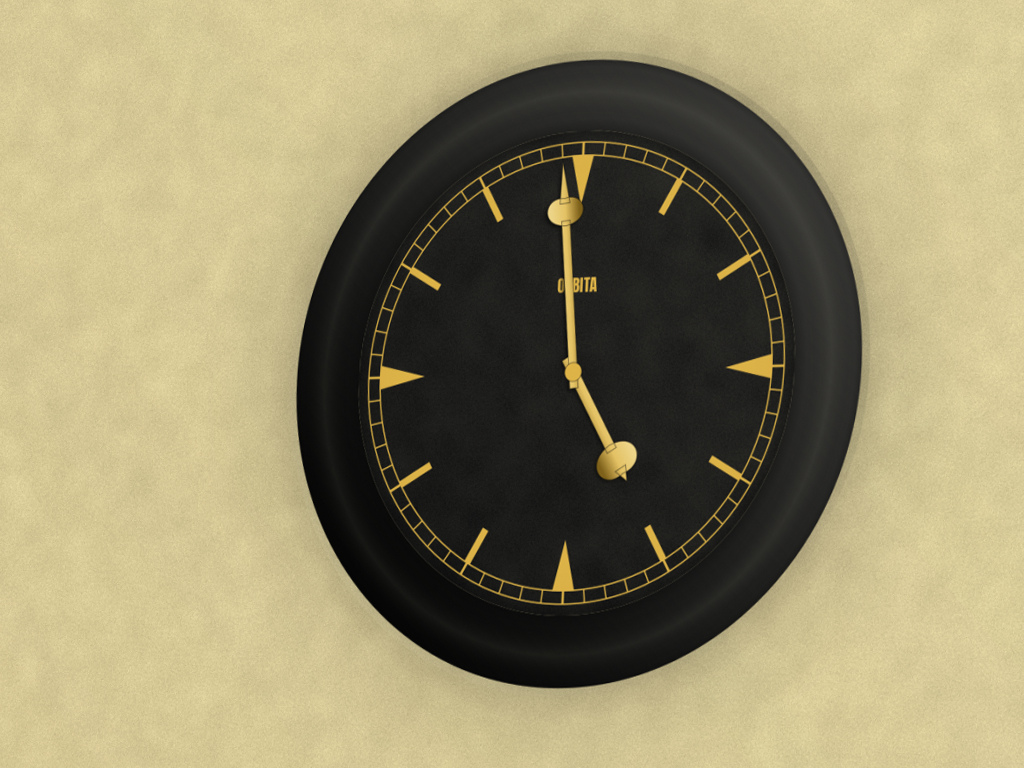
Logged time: 4.59
